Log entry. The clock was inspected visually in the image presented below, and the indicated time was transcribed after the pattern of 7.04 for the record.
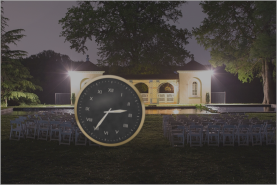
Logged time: 2.35
